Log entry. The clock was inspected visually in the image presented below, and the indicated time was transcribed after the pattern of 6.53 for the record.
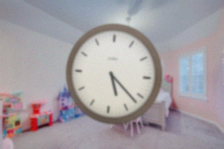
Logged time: 5.22
